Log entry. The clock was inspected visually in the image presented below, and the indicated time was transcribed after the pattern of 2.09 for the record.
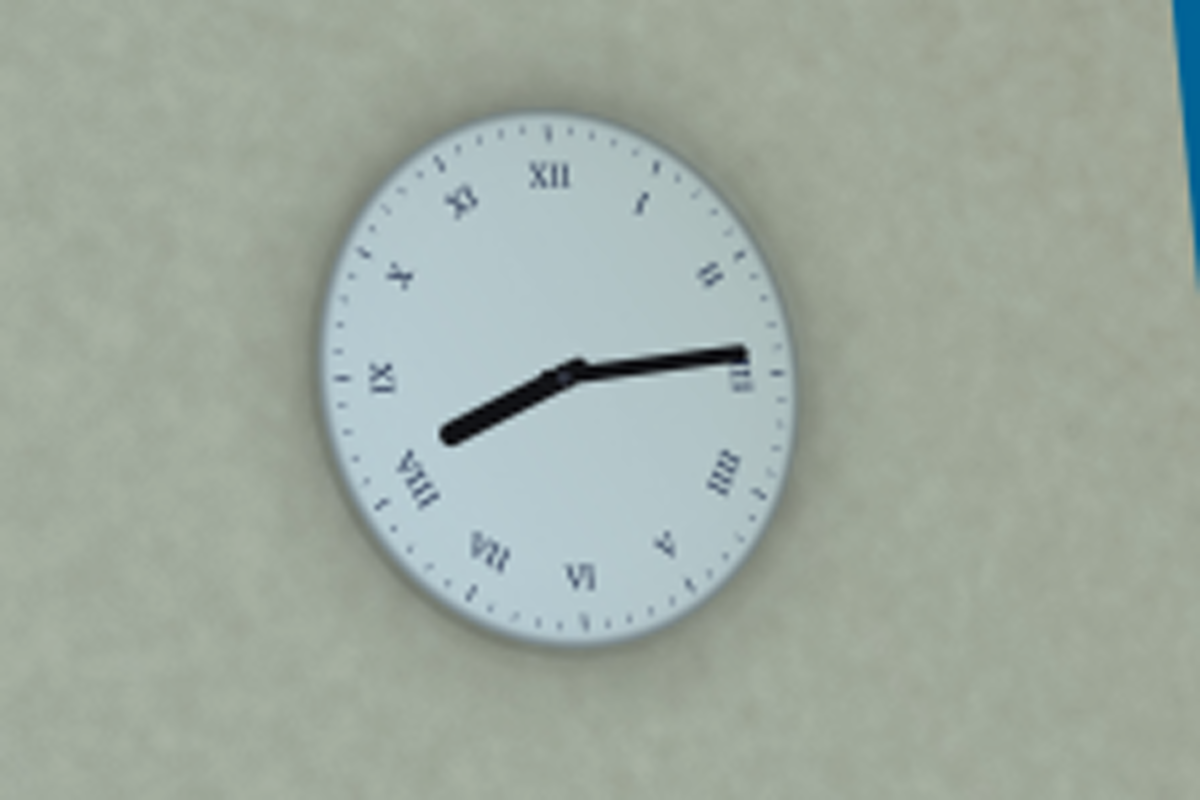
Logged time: 8.14
